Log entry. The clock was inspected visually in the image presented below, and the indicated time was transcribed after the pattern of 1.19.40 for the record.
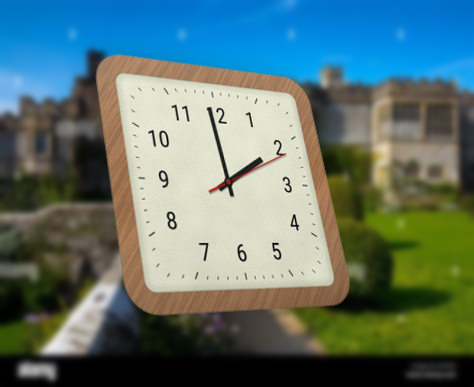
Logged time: 1.59.11
